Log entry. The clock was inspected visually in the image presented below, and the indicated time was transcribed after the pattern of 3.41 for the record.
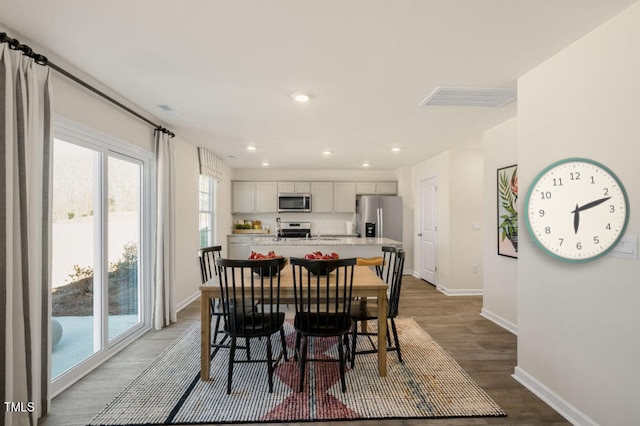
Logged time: 6.12
